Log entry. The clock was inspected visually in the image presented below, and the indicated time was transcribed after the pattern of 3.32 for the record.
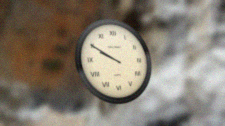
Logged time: 9.50
